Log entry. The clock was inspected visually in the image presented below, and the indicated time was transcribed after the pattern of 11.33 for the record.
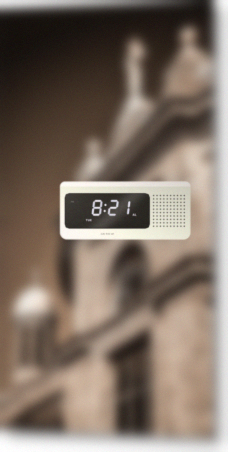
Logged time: 8.21
